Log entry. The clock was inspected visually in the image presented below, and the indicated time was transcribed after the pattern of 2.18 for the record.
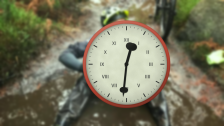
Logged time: 12.31
